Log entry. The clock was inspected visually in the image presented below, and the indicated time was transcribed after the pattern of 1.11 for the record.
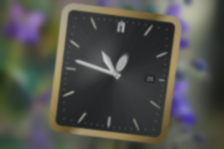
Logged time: 10.47
